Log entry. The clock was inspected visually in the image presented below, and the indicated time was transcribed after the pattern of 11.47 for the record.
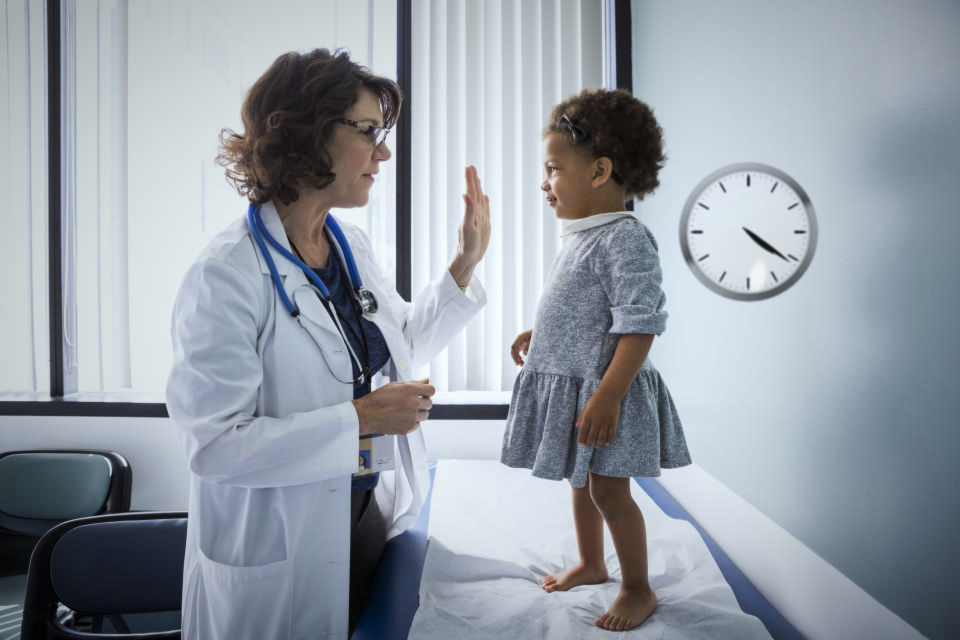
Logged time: 4.21
